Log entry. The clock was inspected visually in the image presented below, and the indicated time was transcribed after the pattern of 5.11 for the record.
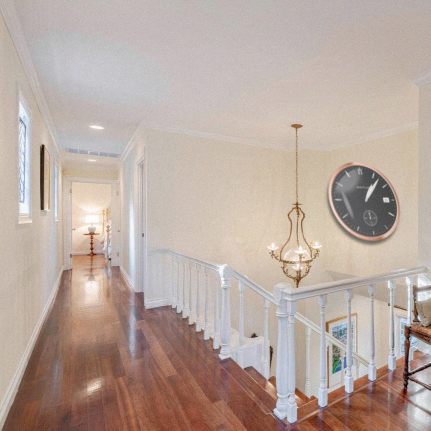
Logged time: 1.07
